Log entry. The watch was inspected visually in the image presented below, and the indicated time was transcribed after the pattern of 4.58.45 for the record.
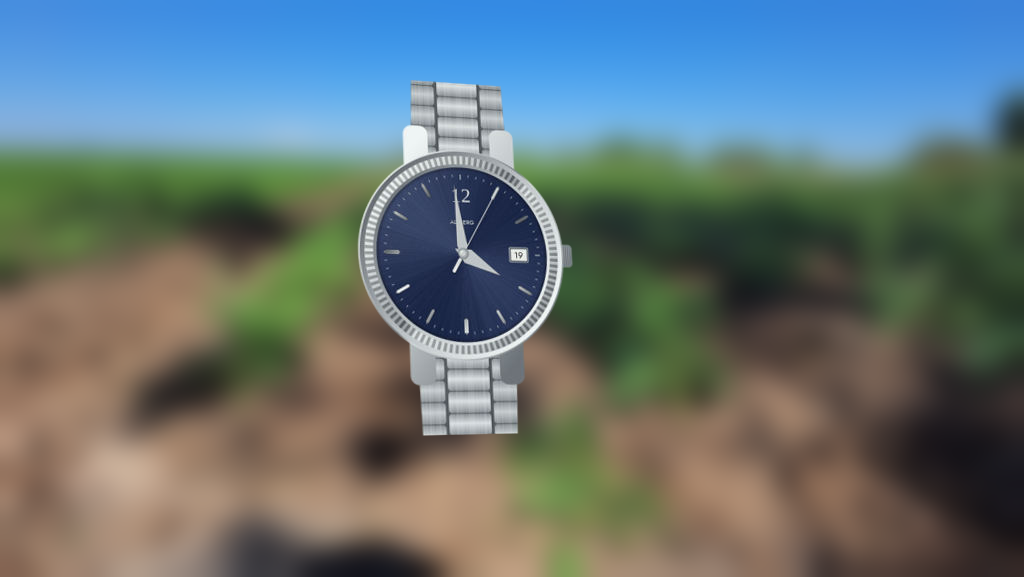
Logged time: 3.59.05
